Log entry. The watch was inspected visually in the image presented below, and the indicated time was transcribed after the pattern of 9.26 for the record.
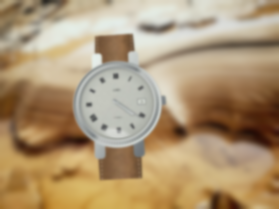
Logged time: 4.21
